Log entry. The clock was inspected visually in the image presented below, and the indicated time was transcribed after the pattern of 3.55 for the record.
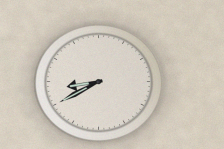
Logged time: 8.40
